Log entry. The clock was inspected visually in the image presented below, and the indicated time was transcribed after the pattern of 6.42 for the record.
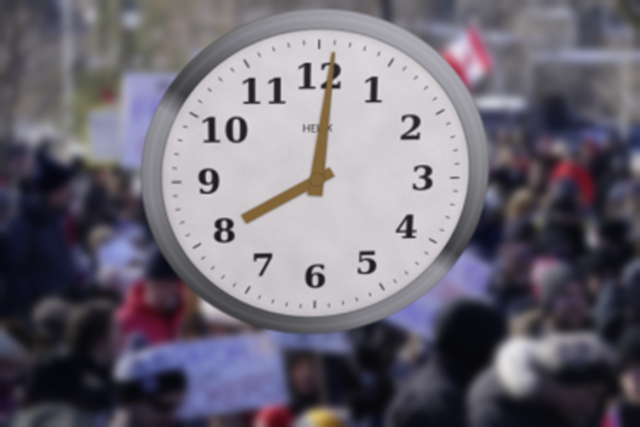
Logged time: 8.01
